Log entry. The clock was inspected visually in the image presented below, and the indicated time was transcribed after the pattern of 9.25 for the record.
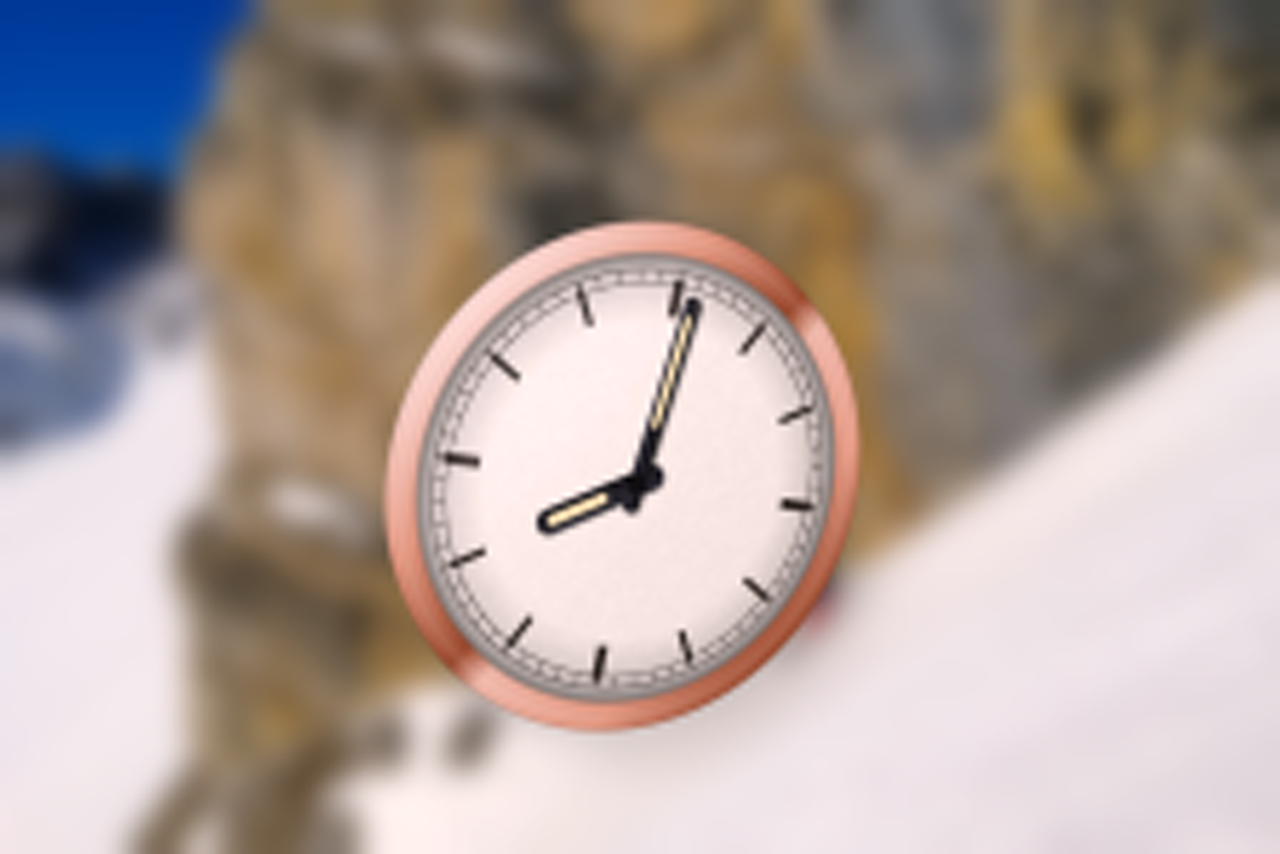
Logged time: 8.01
